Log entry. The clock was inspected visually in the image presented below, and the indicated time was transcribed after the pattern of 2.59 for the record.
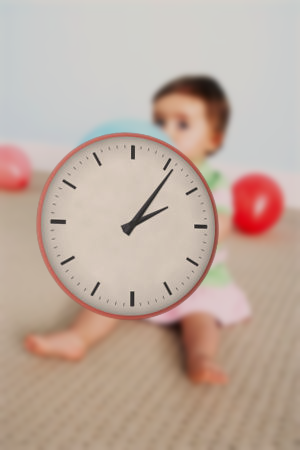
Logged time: 2.06
